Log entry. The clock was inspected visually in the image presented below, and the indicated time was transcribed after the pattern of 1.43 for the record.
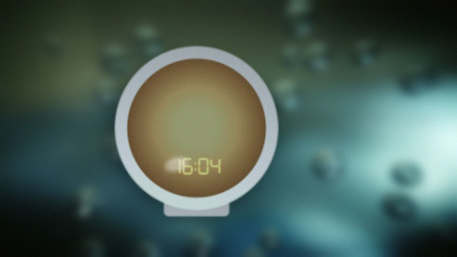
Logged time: 16.04
